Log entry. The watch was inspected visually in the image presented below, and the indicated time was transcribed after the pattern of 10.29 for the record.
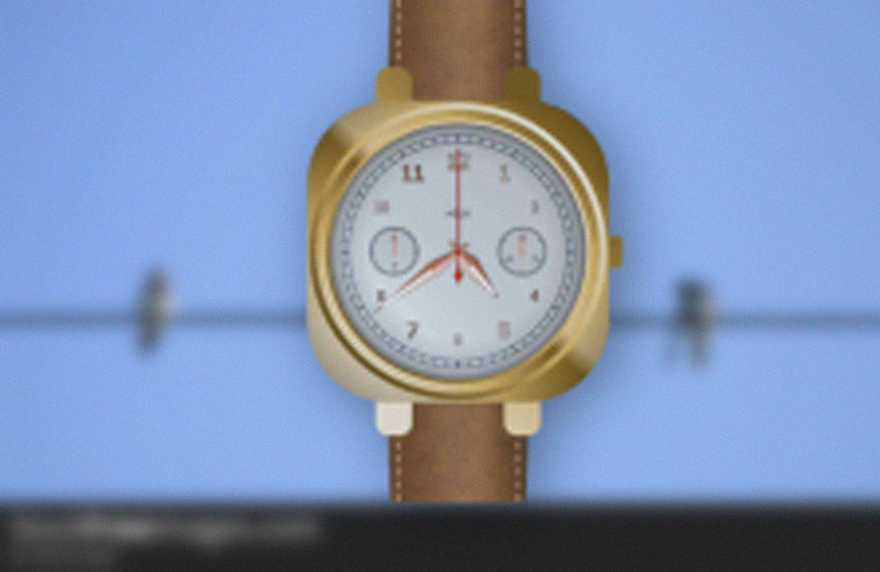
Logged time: 4.39
